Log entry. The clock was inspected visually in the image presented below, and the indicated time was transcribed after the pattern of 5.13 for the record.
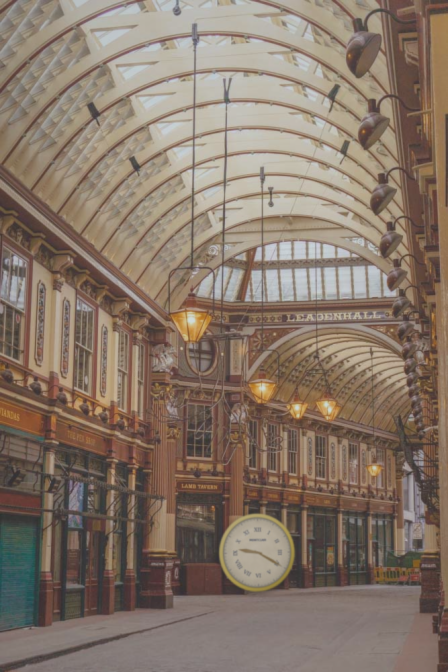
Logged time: 9.20
